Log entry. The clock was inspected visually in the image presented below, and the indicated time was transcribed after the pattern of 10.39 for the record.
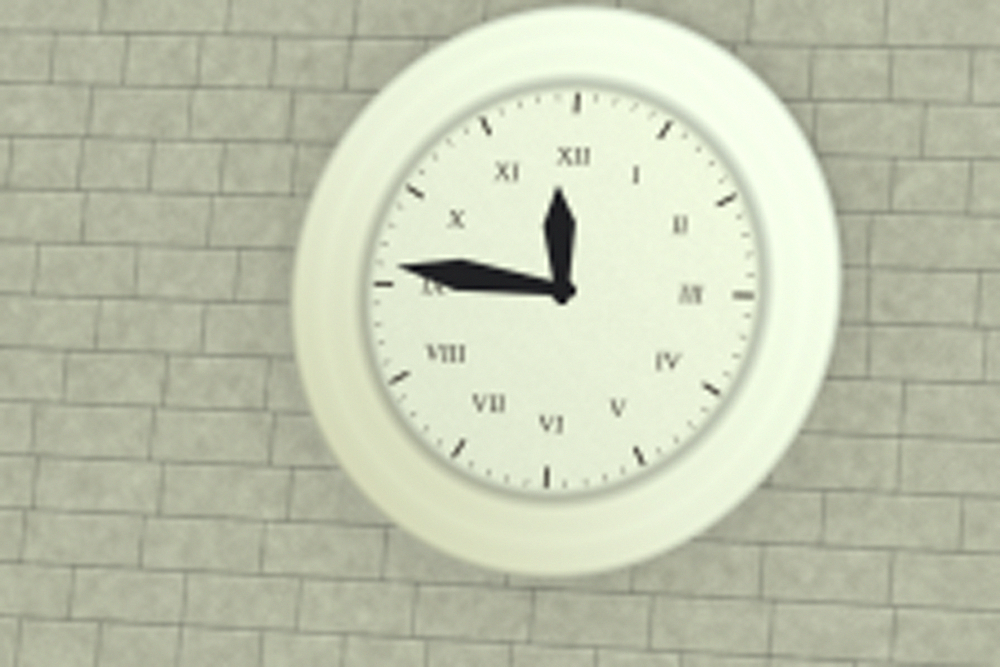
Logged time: 11.46
